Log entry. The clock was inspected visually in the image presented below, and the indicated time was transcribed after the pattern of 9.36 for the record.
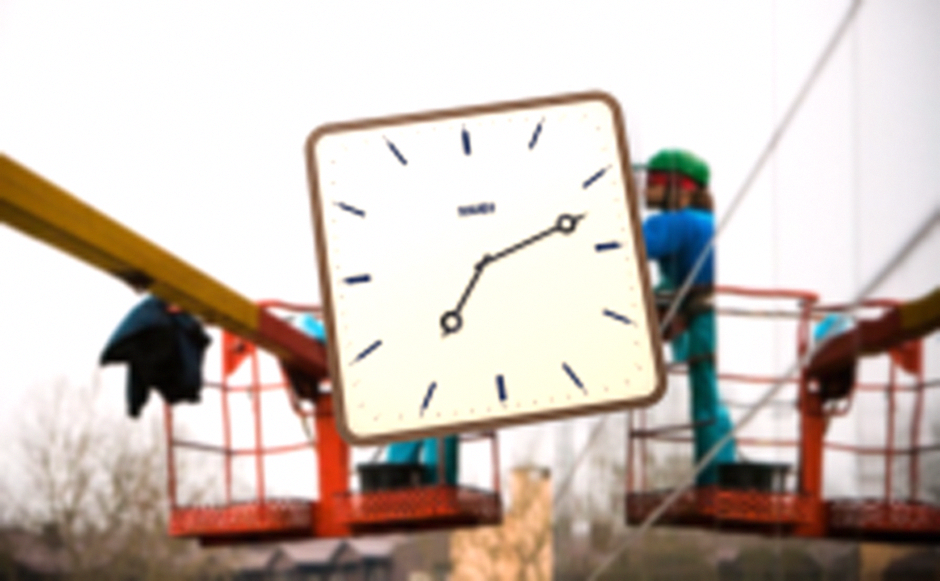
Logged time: 7.12
